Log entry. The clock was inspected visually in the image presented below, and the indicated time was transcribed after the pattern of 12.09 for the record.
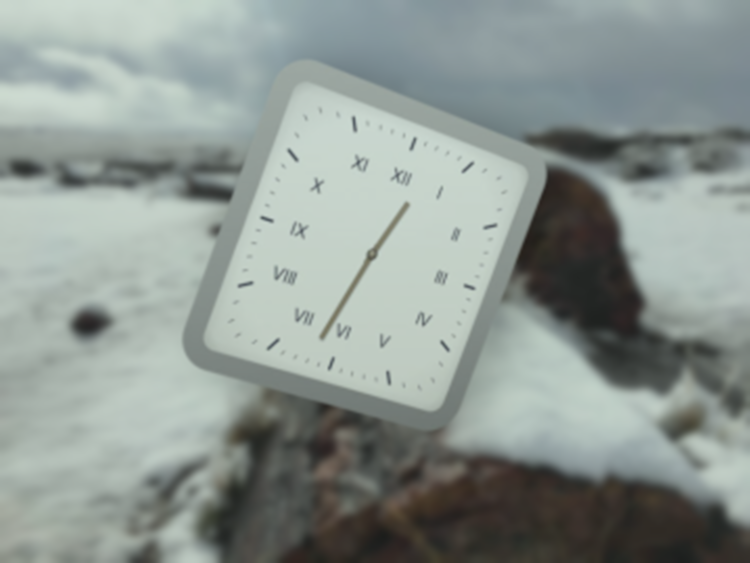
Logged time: 12.32
